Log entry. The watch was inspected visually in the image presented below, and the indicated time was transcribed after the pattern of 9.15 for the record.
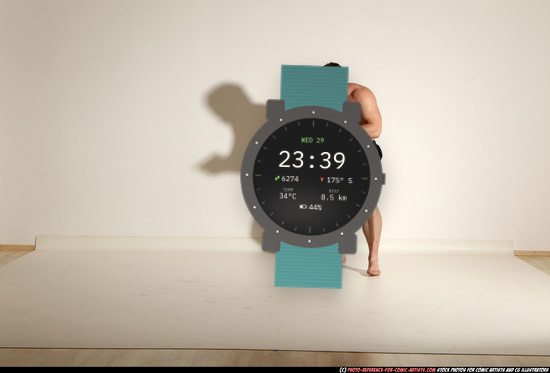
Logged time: 23.39
